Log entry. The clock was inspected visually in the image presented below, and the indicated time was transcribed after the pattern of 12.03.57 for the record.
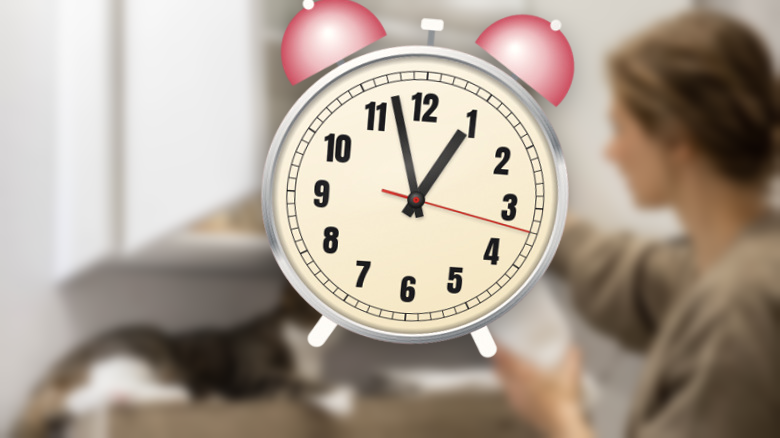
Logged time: 12.57.17
